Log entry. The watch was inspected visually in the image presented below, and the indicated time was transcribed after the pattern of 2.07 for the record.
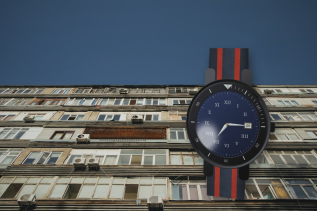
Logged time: 7.15
